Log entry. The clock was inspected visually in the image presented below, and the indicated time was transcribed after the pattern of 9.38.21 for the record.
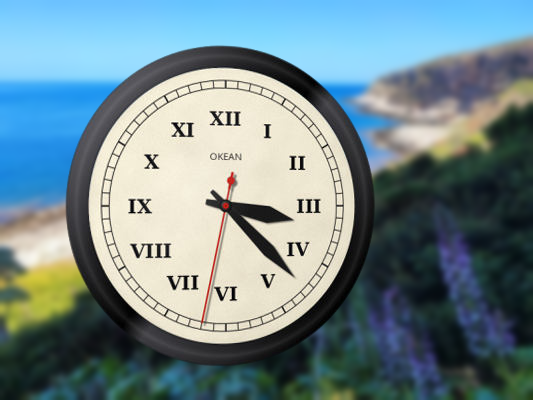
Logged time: 3.22.32
